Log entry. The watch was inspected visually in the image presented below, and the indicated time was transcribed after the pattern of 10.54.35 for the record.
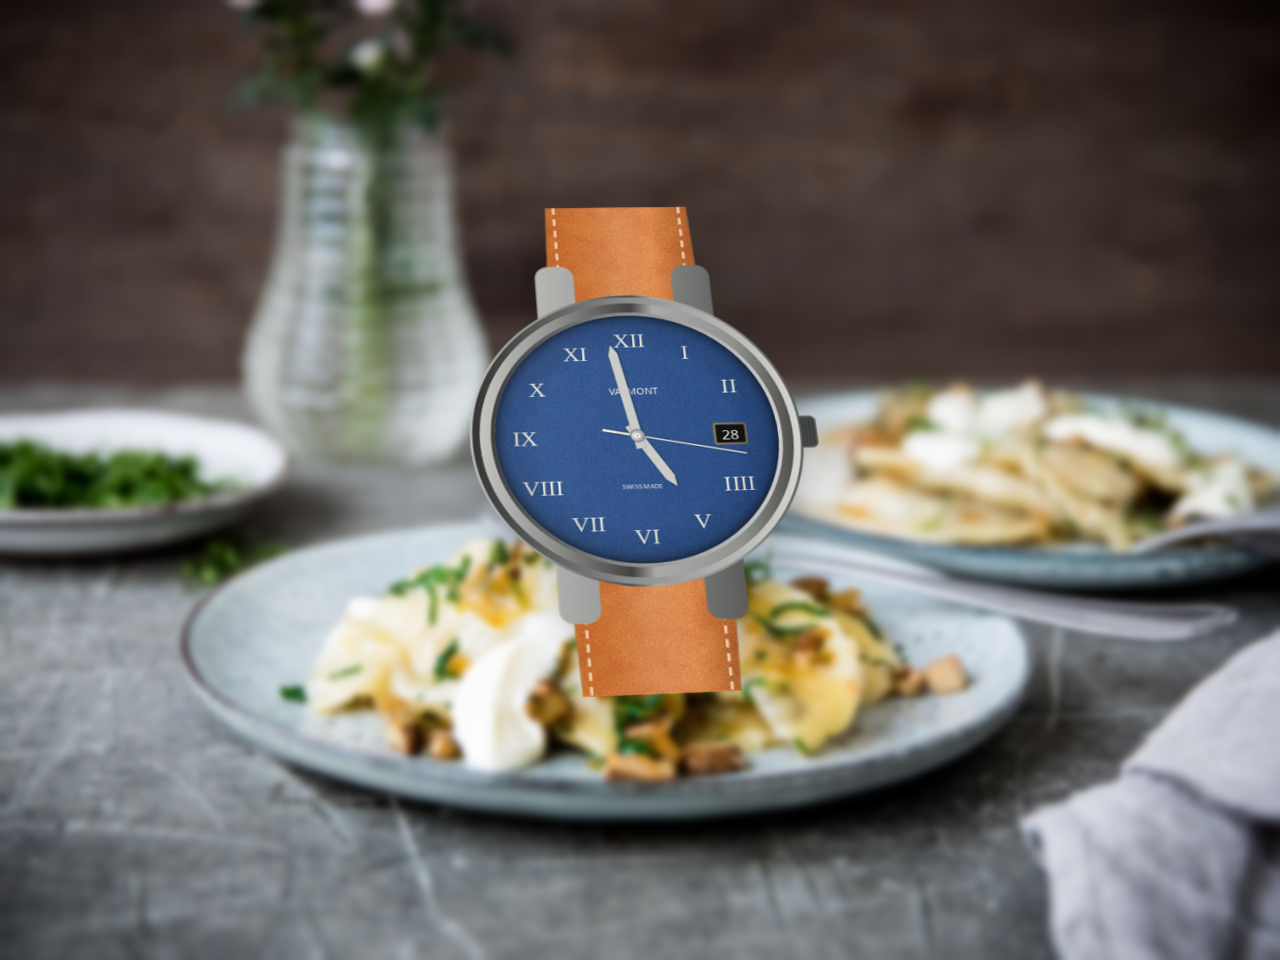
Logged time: 4.58.17
